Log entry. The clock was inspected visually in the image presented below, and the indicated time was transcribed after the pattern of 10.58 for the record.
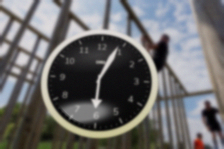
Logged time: 6.04
